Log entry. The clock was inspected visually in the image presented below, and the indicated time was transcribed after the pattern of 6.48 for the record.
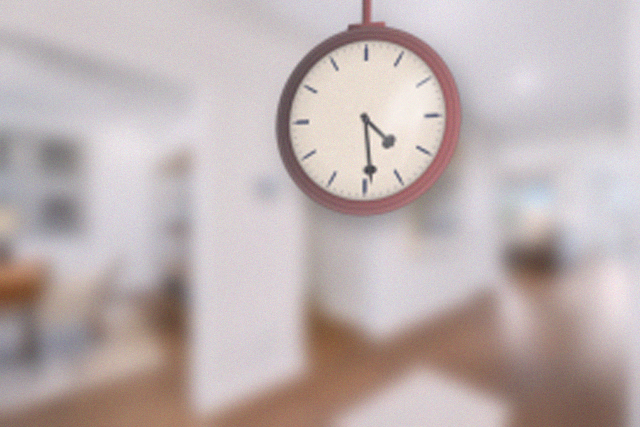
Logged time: 4.29
